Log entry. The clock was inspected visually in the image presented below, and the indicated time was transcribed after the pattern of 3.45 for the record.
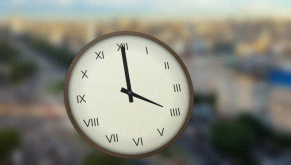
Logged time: 4.00
